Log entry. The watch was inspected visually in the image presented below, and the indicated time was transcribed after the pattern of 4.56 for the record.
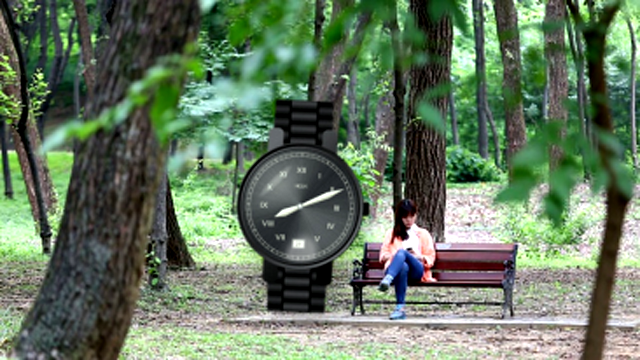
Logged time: 8.11
